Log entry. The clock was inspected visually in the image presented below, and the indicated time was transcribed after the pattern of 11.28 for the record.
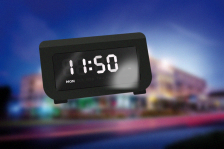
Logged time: 11.50
